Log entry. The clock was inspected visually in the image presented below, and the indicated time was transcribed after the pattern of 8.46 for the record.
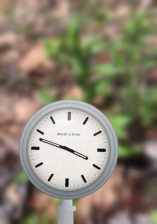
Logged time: 3.48
